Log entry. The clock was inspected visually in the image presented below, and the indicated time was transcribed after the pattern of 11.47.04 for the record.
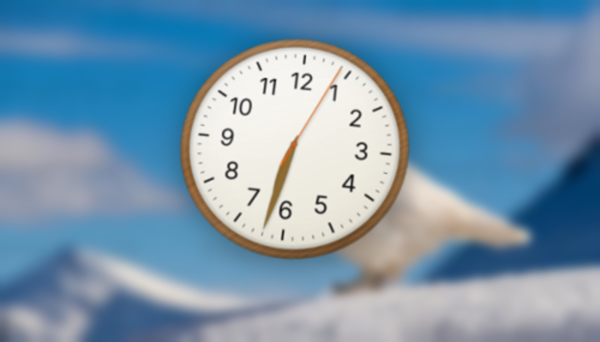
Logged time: 6.32.04
